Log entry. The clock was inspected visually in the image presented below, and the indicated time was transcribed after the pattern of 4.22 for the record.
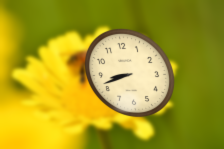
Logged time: 8.42
